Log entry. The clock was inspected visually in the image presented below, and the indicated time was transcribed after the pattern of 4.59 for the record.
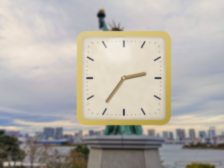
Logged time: 2.36
